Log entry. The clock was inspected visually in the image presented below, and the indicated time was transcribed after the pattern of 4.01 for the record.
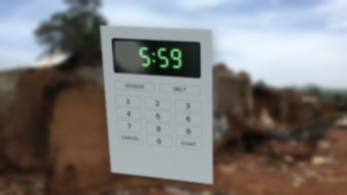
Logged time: 5.59
